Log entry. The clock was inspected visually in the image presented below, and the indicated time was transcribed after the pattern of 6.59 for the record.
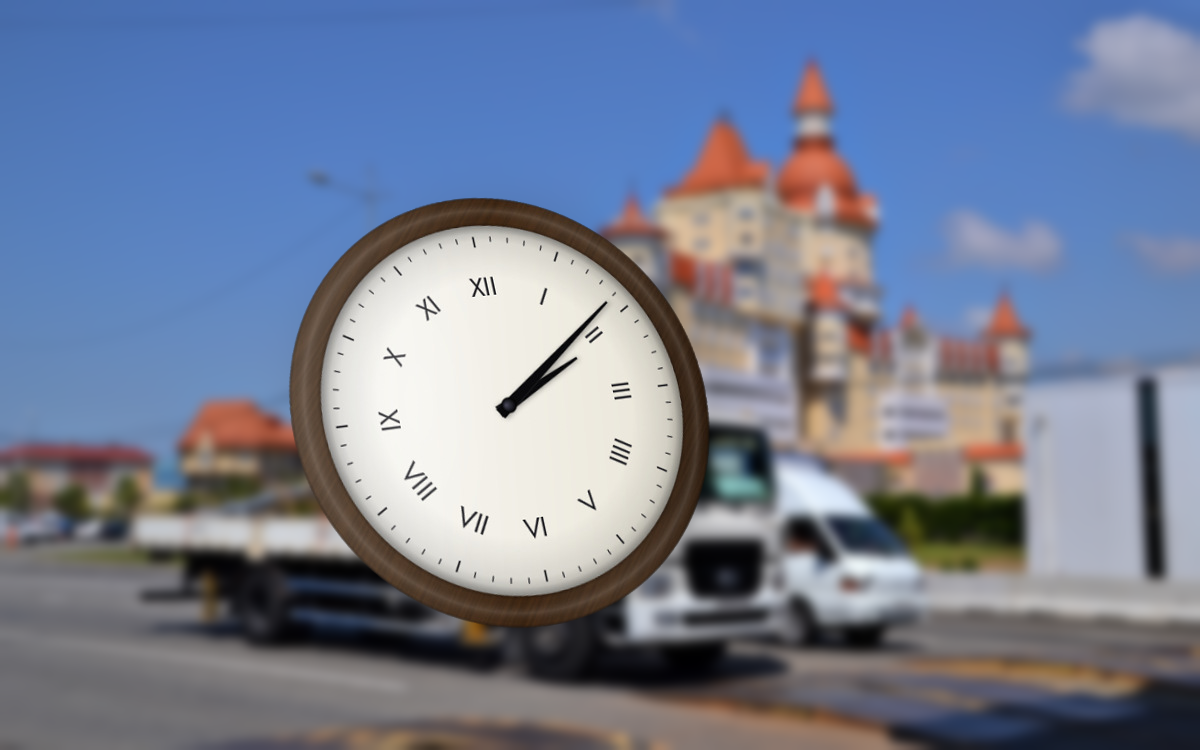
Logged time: 2.09
